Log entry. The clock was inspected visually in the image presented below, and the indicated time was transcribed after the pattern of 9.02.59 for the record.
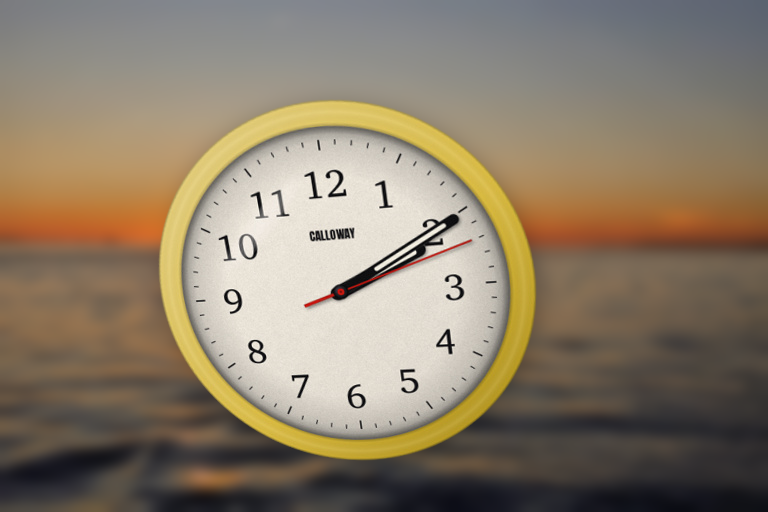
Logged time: 2.10.12
